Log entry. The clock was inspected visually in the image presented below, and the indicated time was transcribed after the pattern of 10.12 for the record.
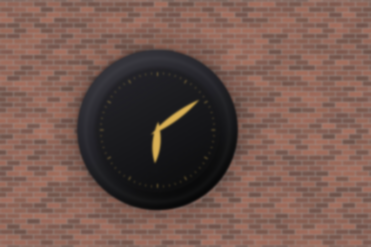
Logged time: 6.09
